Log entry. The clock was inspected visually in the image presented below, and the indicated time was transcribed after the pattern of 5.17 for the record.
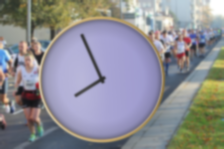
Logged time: 7.56
